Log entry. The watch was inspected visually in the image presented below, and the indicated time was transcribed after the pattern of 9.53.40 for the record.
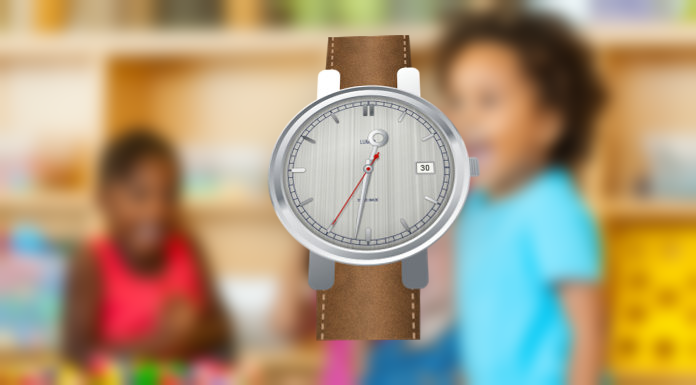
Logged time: 12.31.35
